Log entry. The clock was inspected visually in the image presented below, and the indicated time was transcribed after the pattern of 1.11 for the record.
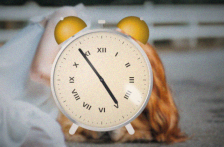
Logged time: 4.54
